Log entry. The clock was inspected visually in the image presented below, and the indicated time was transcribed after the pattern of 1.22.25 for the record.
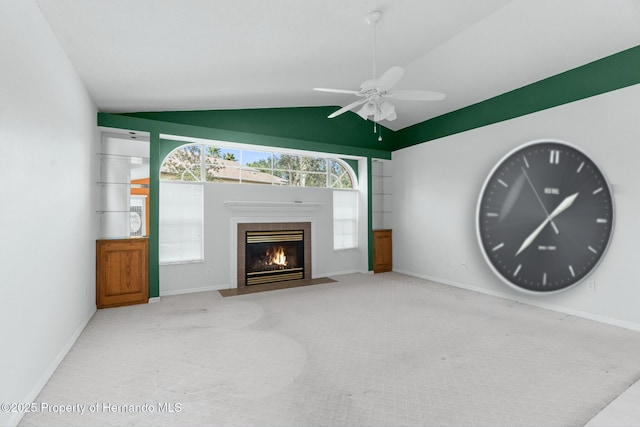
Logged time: 1.36.54
